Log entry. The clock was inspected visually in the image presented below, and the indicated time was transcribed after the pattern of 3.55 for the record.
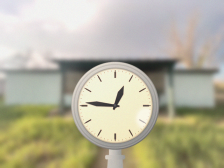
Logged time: 12.46
